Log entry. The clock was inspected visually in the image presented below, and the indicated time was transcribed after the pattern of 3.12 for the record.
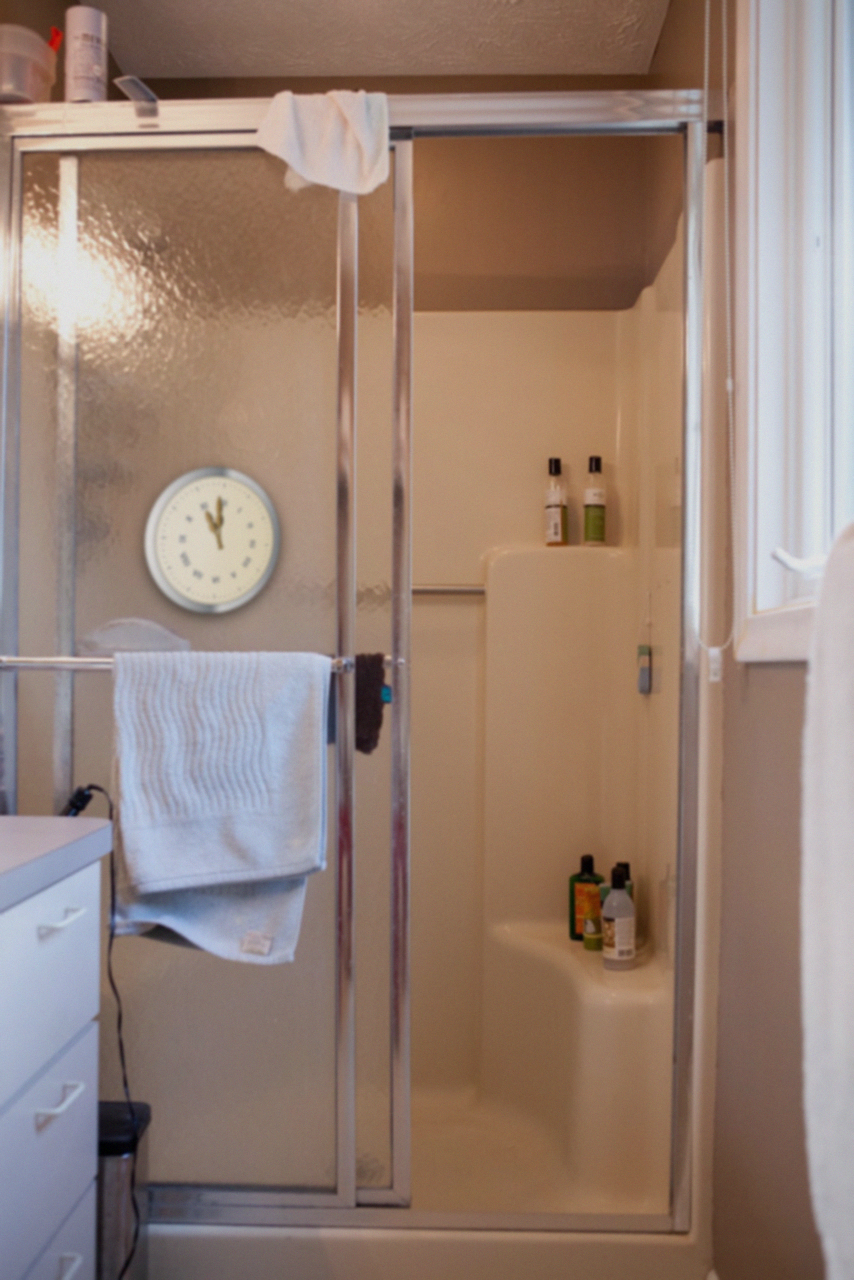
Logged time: 10.59
